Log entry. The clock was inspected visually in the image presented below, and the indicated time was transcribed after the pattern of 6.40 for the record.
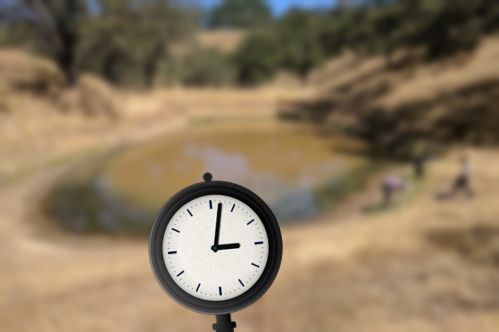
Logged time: 3.02
